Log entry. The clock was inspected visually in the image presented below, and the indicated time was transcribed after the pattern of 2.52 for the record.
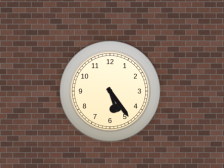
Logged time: 5.24
